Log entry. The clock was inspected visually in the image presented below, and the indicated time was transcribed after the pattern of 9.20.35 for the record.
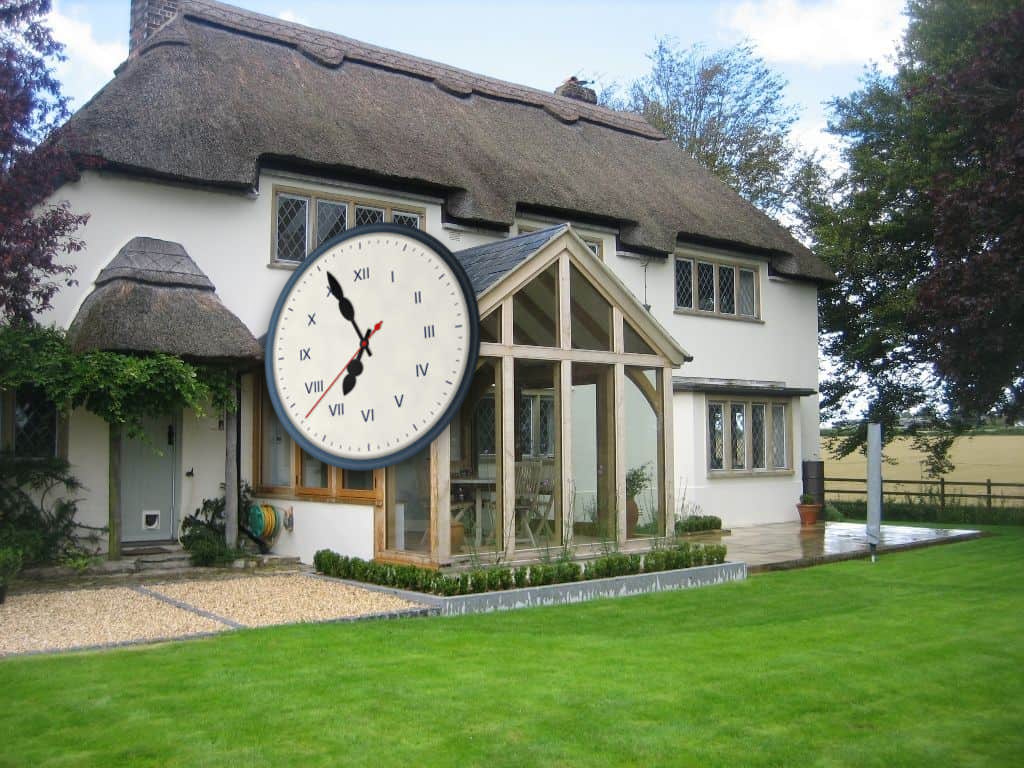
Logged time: 6.55.38
